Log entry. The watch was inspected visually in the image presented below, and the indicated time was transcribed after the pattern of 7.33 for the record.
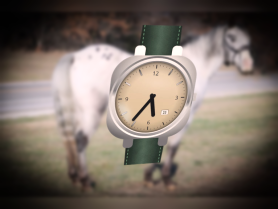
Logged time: 5.36
